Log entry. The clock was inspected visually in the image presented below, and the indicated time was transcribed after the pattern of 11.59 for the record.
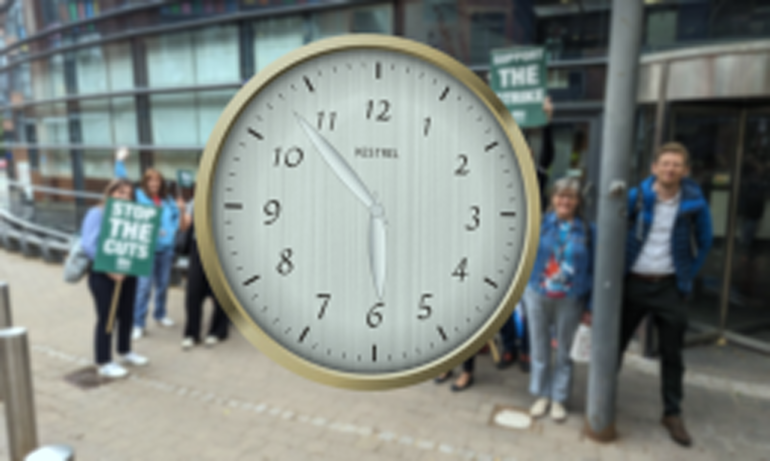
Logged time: 5.53
